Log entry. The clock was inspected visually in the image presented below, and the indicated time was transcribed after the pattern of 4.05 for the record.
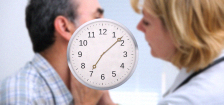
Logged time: 7.08
